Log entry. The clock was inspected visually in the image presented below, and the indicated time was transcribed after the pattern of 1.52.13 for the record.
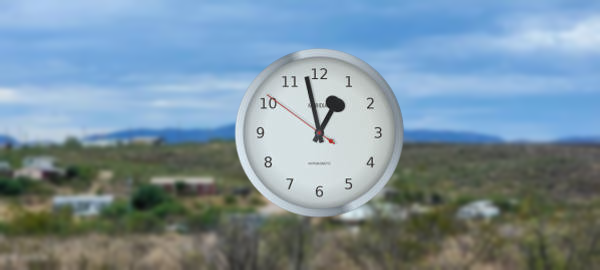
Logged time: 12.57.51
